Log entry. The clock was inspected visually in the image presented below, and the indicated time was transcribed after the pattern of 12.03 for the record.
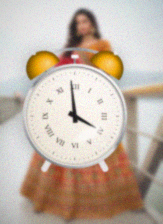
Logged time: 3.59
